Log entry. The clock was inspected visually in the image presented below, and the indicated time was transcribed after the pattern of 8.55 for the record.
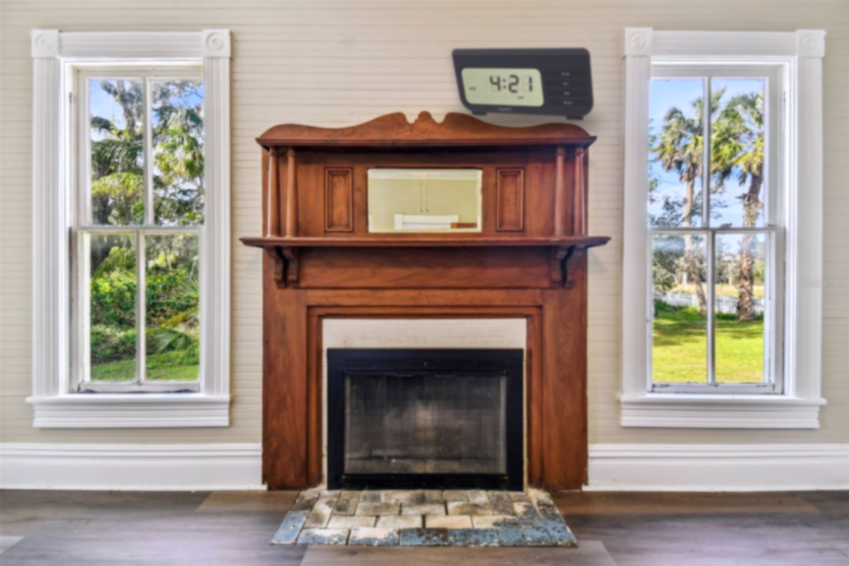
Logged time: 4.21
